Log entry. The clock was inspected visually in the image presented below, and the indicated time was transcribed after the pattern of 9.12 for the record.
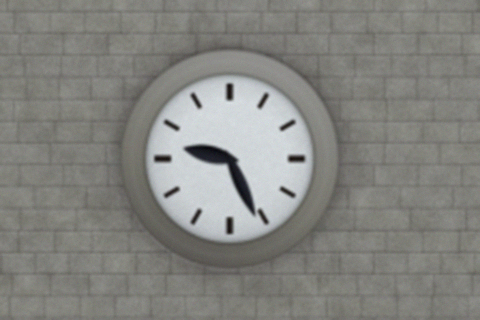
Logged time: 9.26
